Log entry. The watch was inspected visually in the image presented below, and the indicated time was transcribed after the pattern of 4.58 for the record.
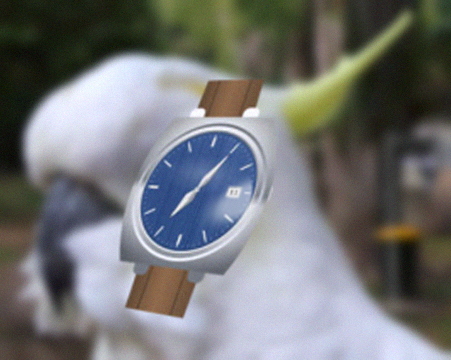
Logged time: 7.05
